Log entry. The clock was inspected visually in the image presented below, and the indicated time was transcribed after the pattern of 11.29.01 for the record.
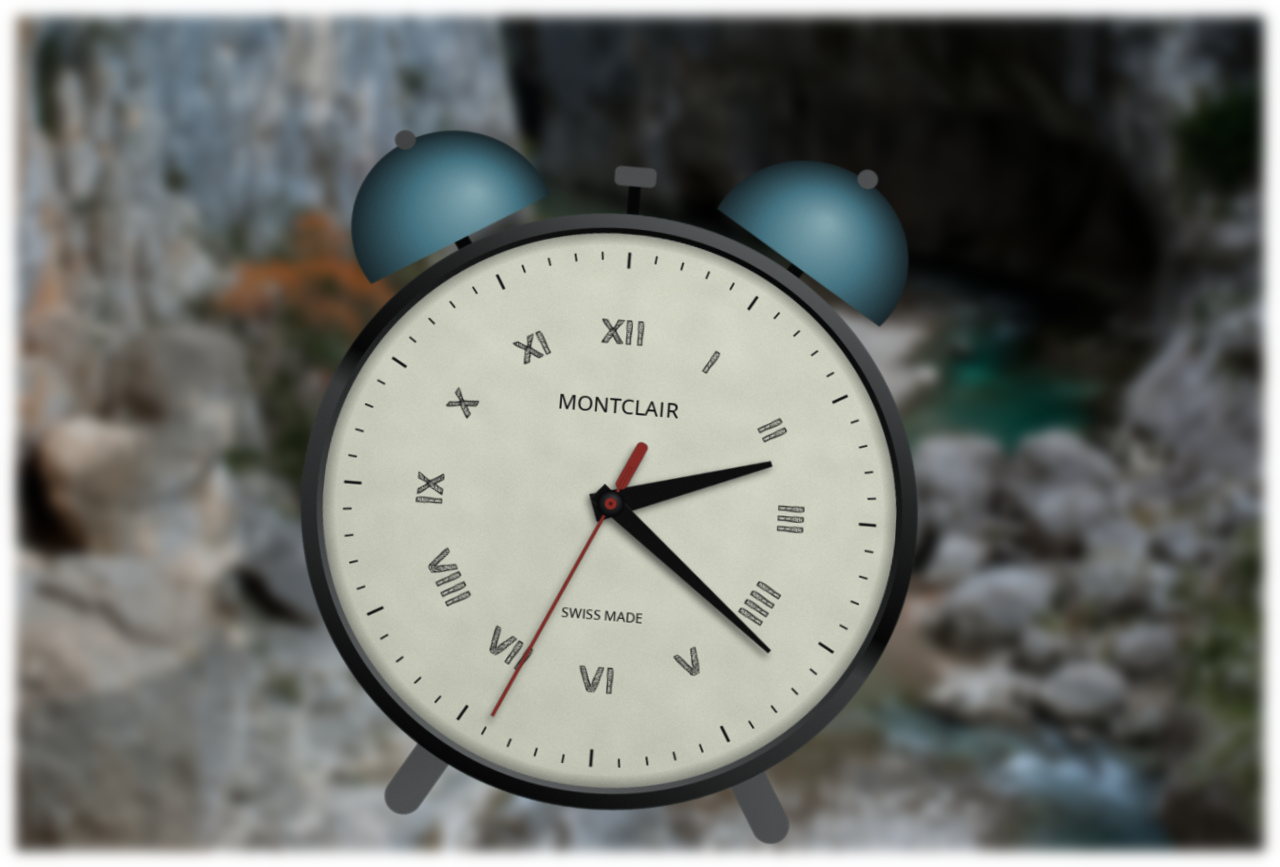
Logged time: 2.21.34
